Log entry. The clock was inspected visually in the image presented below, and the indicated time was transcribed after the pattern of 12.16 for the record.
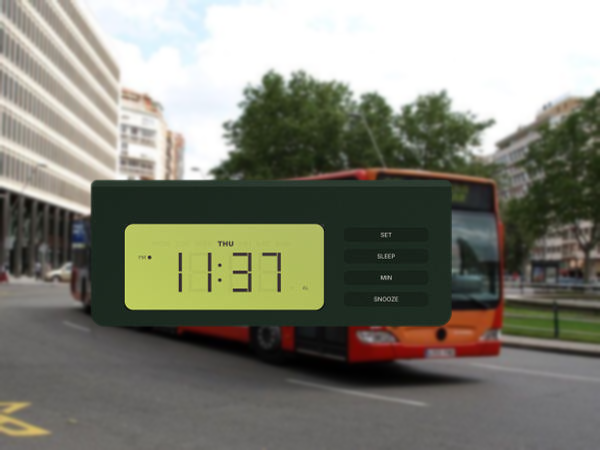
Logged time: 11.37
